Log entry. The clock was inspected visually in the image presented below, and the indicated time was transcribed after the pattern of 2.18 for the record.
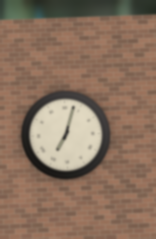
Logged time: 7.03
